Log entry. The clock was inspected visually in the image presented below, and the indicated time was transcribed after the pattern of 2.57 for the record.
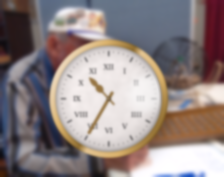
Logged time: 10.35
